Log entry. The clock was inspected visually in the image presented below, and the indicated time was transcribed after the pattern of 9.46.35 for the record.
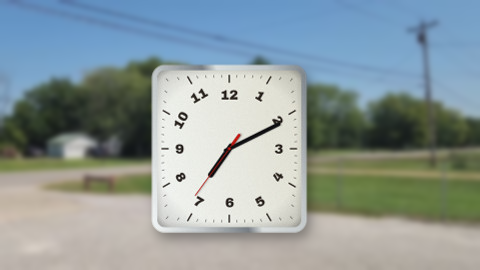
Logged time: 7.10.36
